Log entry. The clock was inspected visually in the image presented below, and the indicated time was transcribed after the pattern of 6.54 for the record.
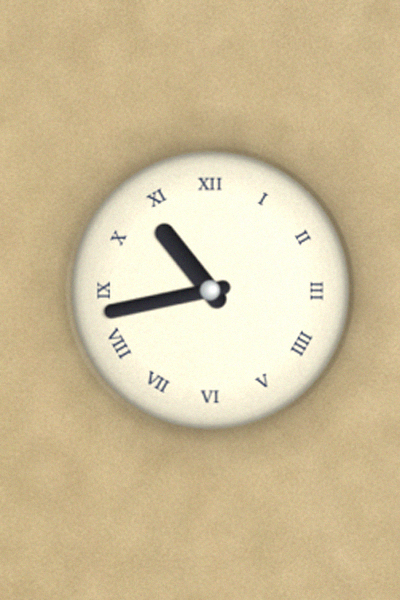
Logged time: 10.43
